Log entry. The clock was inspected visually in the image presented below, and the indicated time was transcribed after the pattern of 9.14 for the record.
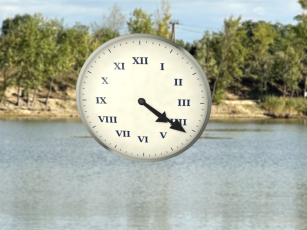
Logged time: 4.21
